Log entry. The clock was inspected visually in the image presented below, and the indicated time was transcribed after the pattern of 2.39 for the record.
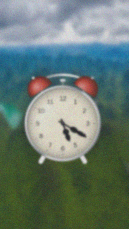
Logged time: 5.20
